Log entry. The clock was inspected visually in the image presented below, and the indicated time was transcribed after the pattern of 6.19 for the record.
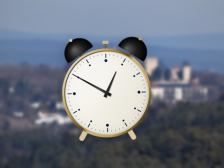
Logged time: 12.50
